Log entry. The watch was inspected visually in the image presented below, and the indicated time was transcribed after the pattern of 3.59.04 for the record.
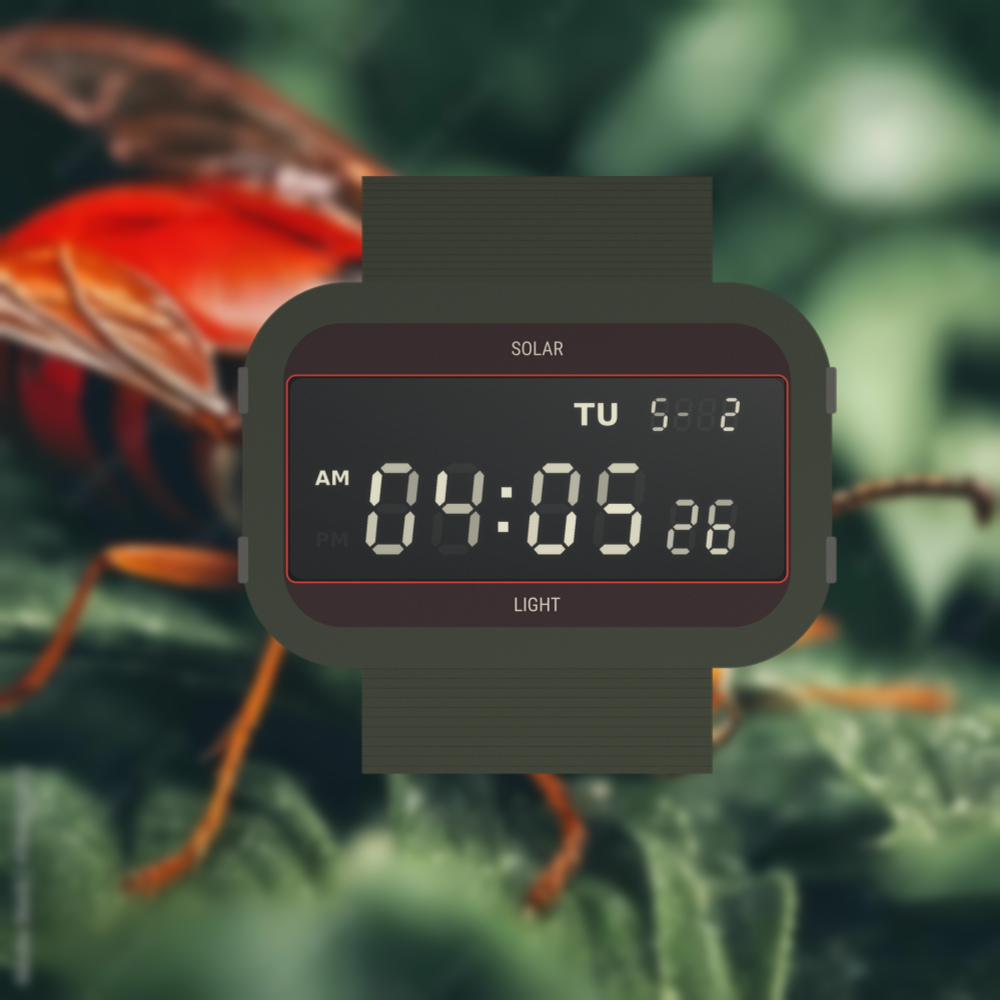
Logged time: 4.05.26
